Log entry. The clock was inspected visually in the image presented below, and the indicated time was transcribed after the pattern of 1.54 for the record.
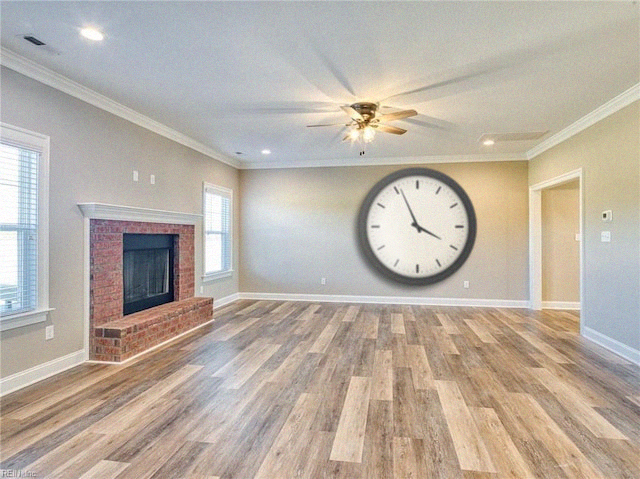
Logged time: 3.56
